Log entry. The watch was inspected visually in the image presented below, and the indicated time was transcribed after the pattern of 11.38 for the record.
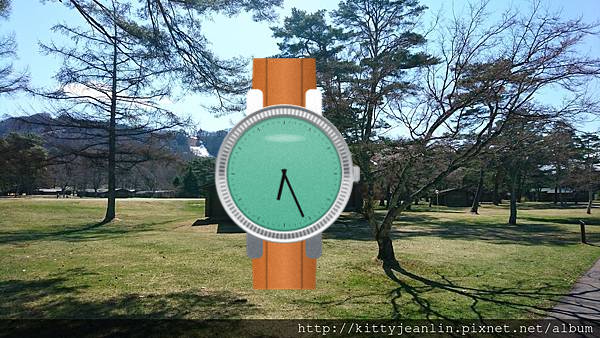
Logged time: 6.26
